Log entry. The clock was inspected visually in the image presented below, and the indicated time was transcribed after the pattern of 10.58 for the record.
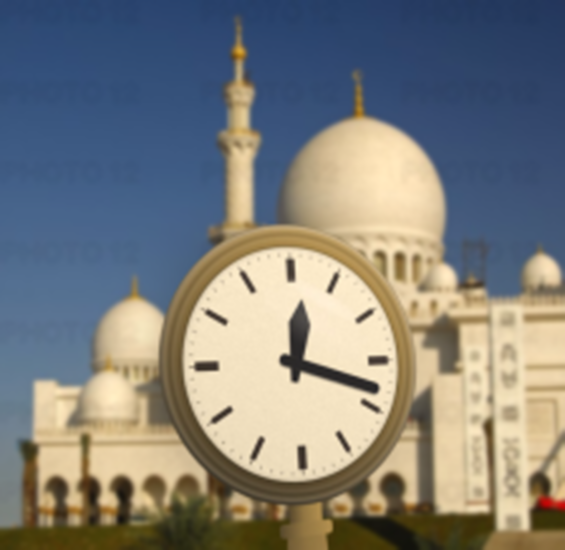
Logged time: 12.18
